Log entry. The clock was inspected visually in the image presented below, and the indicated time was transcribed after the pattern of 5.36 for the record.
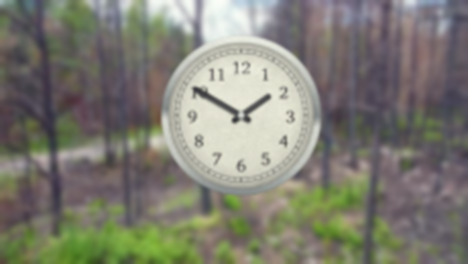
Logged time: 1.50
